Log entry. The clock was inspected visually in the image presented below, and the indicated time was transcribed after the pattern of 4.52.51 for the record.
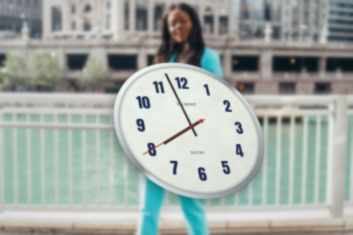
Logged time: 7.57.40
